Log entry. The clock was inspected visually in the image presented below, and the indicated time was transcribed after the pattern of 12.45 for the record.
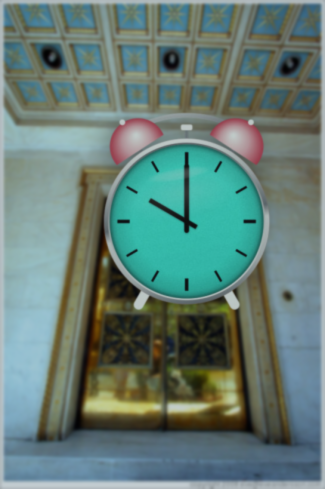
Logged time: 10.00
